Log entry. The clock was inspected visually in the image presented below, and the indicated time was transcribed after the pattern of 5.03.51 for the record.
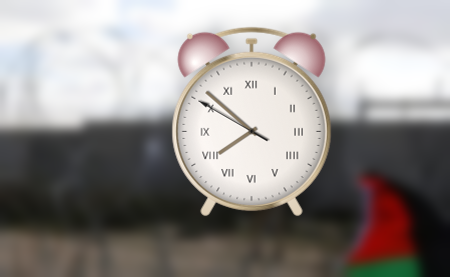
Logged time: 7.51.50
